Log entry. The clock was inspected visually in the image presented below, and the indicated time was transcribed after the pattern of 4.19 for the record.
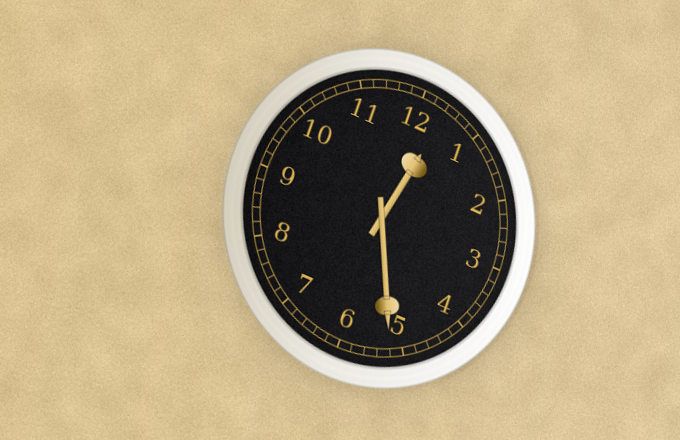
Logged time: 12.26
